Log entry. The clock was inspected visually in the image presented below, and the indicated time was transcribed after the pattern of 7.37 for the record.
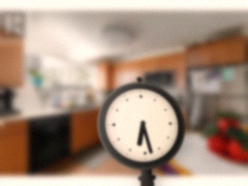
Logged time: 6.28
